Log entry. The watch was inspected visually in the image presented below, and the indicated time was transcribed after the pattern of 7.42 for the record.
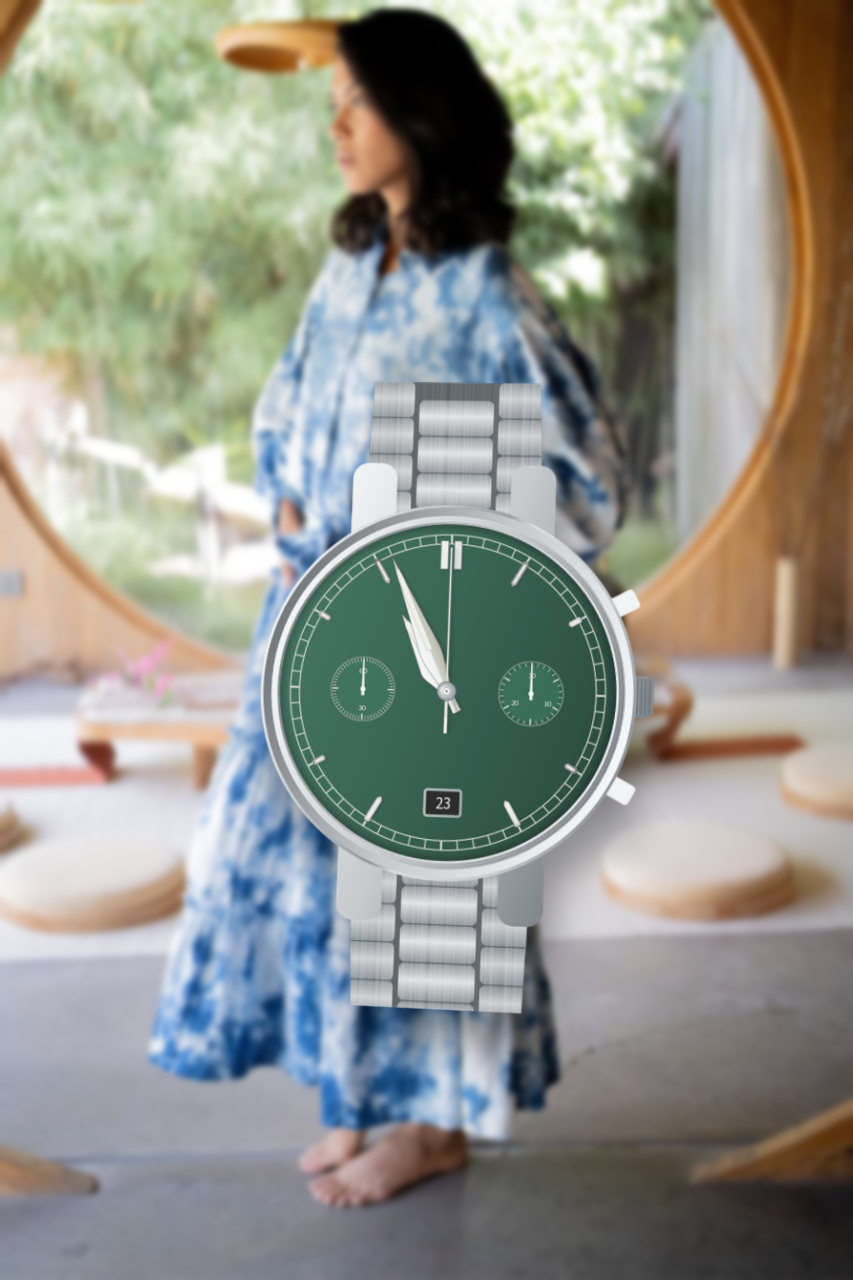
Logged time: 10.56
